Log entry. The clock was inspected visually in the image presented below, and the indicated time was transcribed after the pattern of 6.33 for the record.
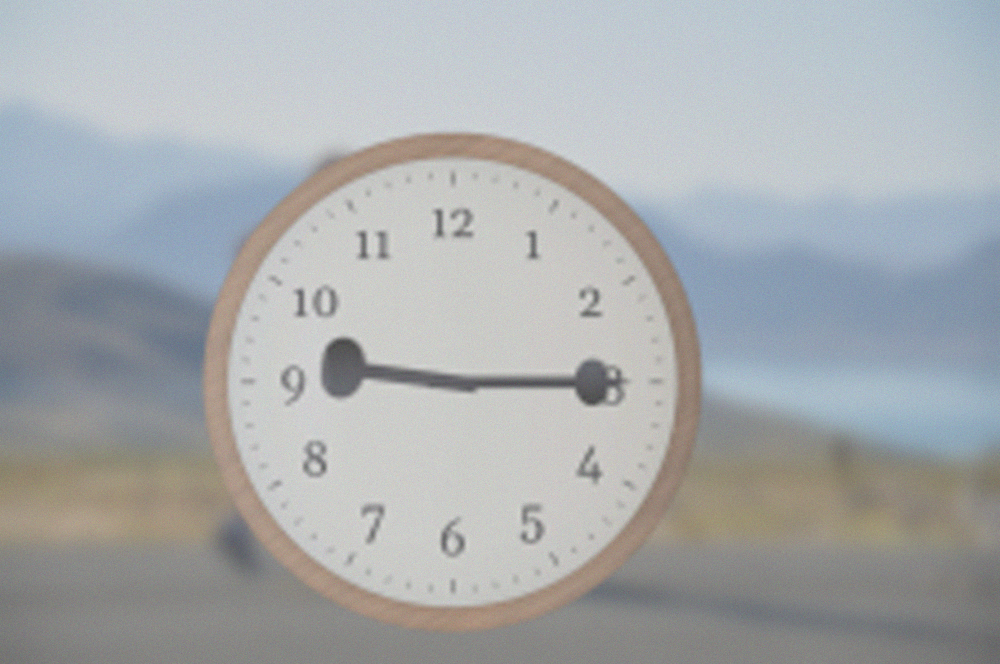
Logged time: 9.15
